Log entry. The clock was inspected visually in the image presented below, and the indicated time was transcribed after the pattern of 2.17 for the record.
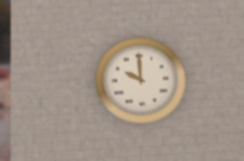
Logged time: 10.00
